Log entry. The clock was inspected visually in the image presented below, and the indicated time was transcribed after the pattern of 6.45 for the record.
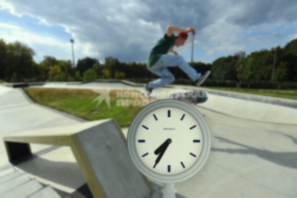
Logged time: 7.35
